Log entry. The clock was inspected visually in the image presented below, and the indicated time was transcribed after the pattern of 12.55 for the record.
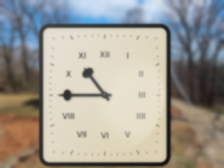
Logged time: 10.45
